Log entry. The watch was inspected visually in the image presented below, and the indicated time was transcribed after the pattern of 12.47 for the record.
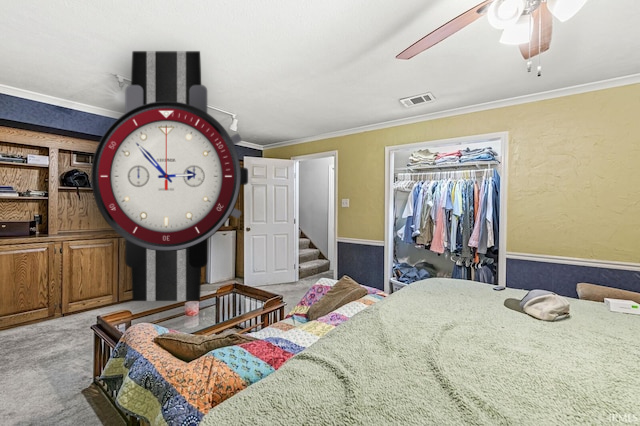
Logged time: 2.53
